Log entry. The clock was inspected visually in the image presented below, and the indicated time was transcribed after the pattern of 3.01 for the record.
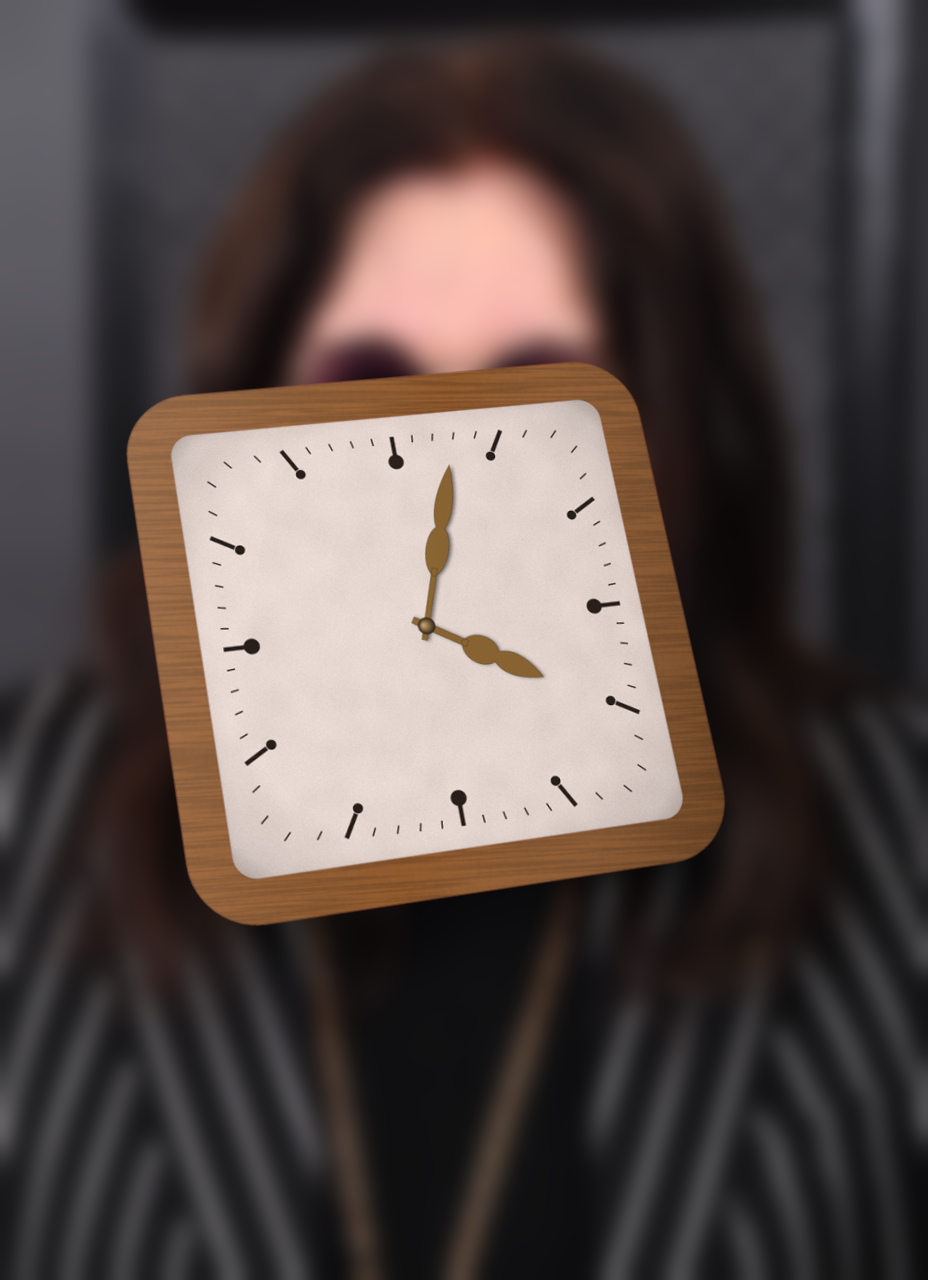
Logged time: 4.03
